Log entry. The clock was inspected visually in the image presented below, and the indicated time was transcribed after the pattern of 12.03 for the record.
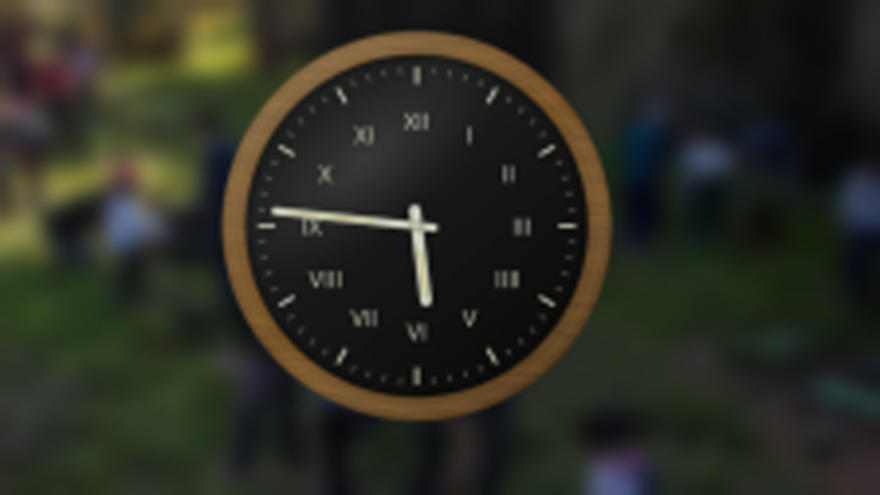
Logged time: 5.46
